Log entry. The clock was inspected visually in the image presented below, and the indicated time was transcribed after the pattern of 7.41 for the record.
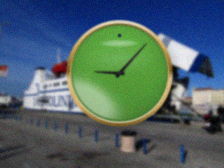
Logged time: 9.07
